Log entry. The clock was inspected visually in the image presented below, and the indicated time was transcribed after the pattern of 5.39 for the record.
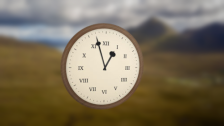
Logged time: 12.57
